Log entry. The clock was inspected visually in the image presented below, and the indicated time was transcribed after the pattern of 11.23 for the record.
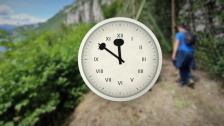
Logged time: 11.51
